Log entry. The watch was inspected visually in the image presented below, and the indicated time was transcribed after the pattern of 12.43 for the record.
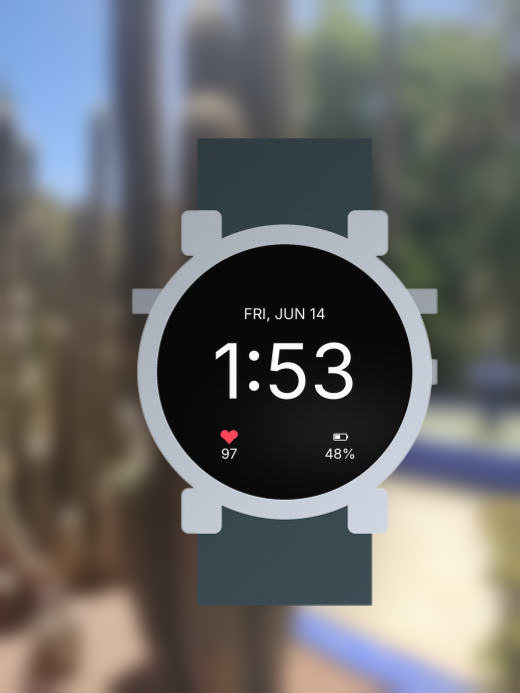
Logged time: 1.53
